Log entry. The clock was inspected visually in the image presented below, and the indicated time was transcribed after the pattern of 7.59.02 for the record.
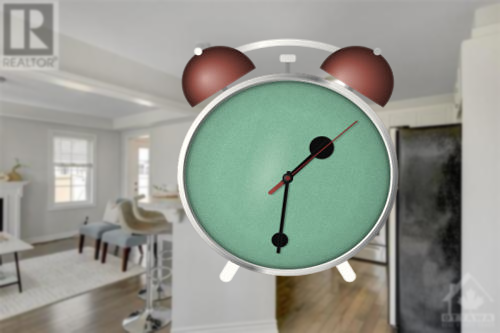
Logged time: 1.31.08
